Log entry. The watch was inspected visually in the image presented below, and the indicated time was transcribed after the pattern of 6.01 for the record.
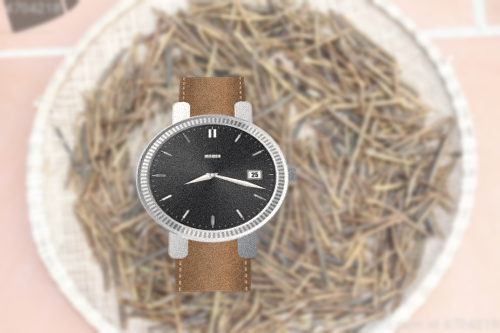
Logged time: 8.18
